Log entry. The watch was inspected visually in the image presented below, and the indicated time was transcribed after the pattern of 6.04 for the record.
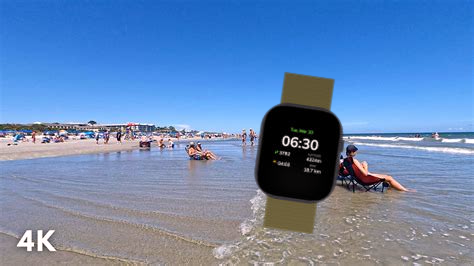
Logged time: 6.30
